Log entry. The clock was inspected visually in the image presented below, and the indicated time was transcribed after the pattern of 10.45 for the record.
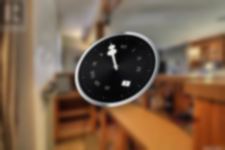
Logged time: 10.55
